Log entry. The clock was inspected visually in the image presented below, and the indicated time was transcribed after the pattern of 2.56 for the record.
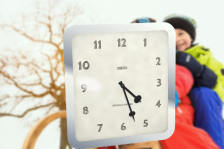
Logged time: 4.27
